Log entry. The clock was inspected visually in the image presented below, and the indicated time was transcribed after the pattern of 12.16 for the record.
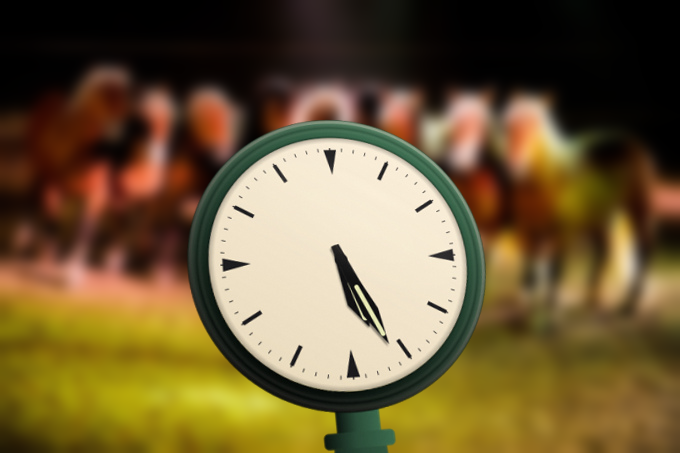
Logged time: 5.26
